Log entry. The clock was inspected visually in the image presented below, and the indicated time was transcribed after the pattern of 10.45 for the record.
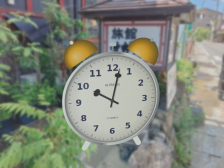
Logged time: 10.02
